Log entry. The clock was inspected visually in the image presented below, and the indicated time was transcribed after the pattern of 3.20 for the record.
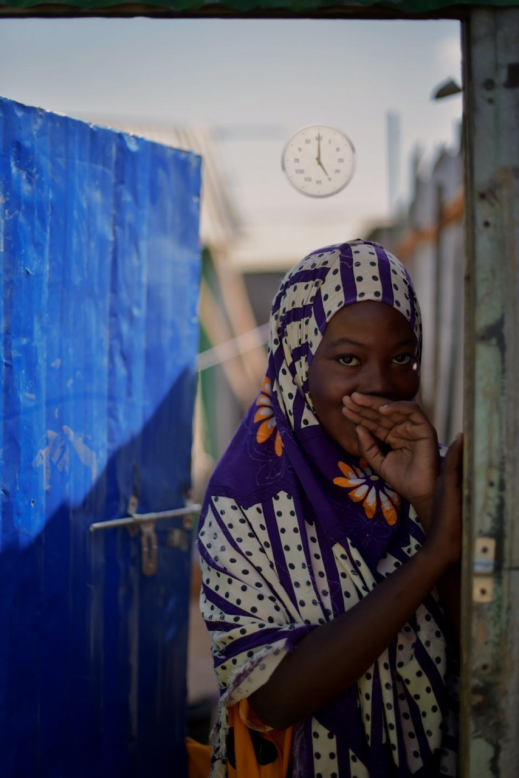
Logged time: 5.00
